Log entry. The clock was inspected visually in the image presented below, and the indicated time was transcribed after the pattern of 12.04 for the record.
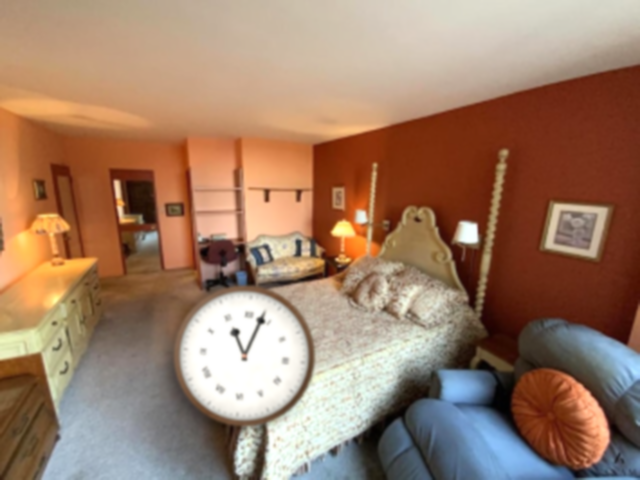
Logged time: 11.03
